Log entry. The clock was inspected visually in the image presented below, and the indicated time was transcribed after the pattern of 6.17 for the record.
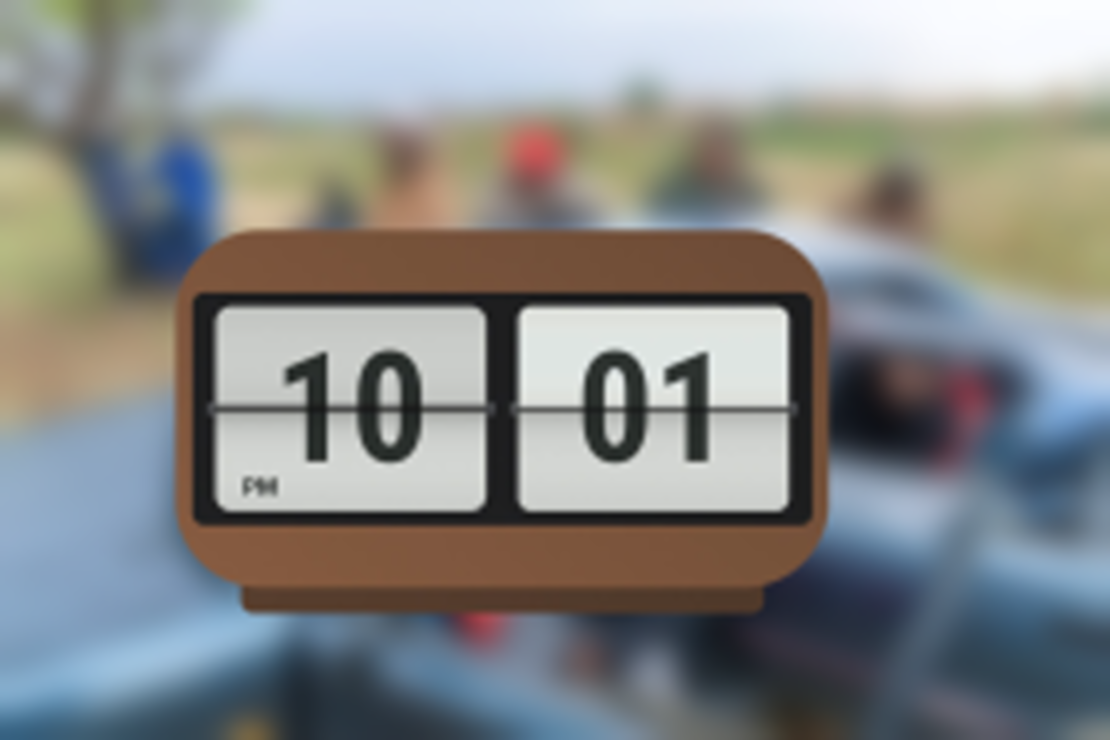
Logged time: 10.01
